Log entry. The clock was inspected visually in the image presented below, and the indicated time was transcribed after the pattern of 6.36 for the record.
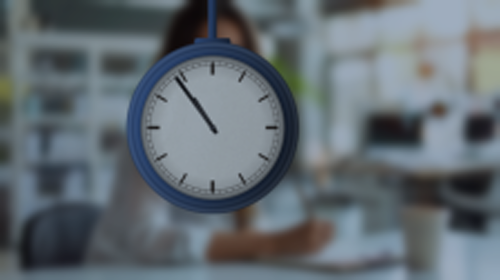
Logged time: 10.54
